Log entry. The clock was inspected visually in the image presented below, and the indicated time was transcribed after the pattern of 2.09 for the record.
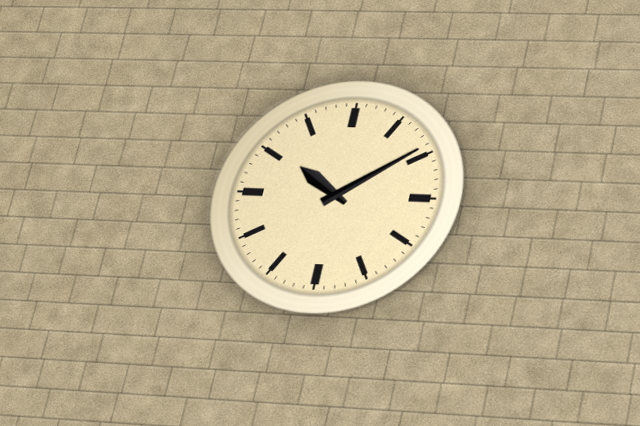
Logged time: 10.09
